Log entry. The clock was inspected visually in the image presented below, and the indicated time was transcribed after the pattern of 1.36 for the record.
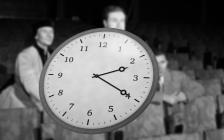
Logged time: 2.20
